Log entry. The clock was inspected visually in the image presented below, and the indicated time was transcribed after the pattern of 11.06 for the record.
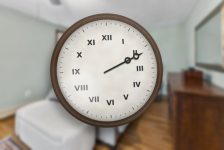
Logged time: 2.11
